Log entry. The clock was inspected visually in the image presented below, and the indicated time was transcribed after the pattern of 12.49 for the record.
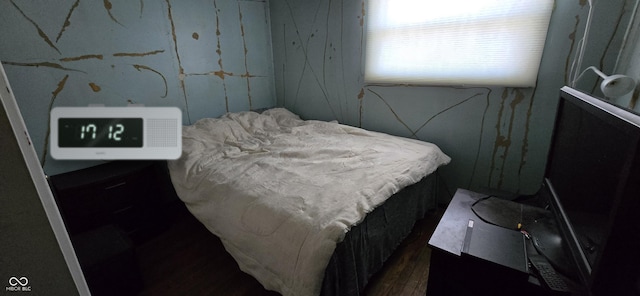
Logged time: 17.12
